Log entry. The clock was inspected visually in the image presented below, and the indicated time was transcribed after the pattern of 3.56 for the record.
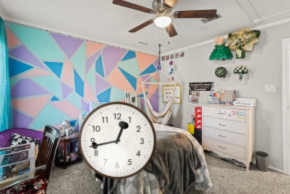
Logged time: 12.43
